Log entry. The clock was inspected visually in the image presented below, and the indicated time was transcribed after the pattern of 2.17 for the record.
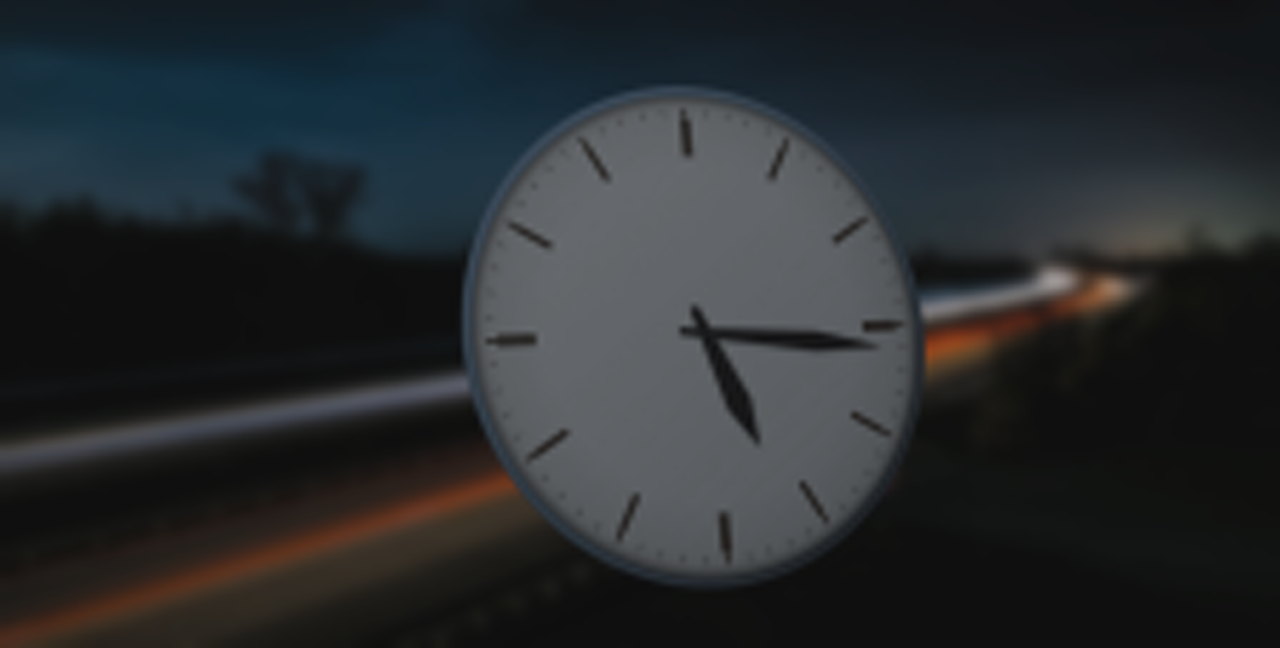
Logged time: 5.16
